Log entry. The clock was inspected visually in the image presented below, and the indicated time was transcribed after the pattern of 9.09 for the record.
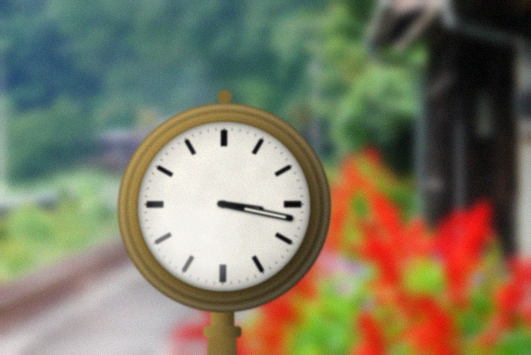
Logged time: 3.17
